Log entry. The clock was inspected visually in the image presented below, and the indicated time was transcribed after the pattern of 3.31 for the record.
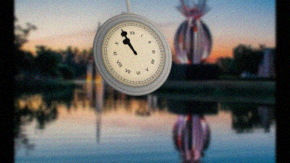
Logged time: 10.56
